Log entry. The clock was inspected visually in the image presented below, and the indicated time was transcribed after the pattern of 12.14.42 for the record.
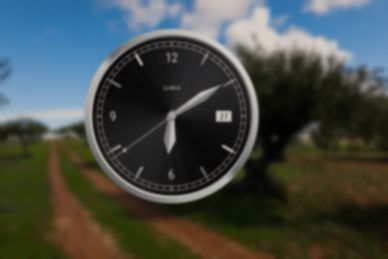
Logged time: 6.09.39
